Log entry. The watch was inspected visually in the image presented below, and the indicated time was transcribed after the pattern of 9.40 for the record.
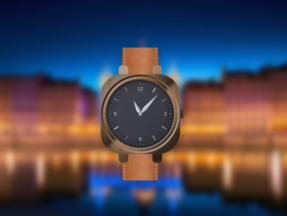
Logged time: 11.07
